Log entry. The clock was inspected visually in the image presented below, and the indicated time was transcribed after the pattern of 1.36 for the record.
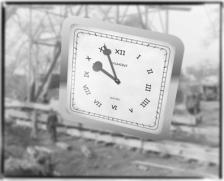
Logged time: 9.56
